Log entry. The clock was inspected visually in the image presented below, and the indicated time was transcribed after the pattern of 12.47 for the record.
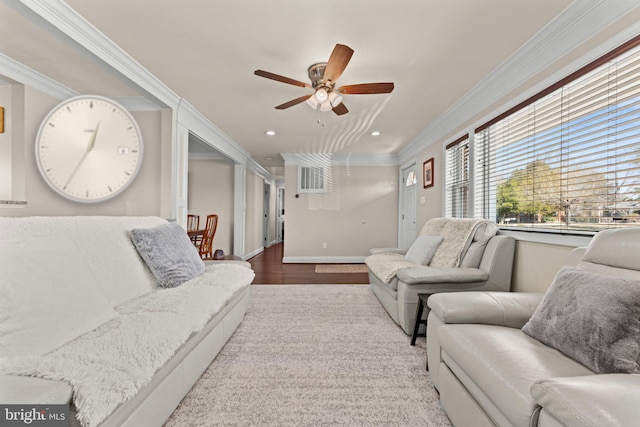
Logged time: 12.35
